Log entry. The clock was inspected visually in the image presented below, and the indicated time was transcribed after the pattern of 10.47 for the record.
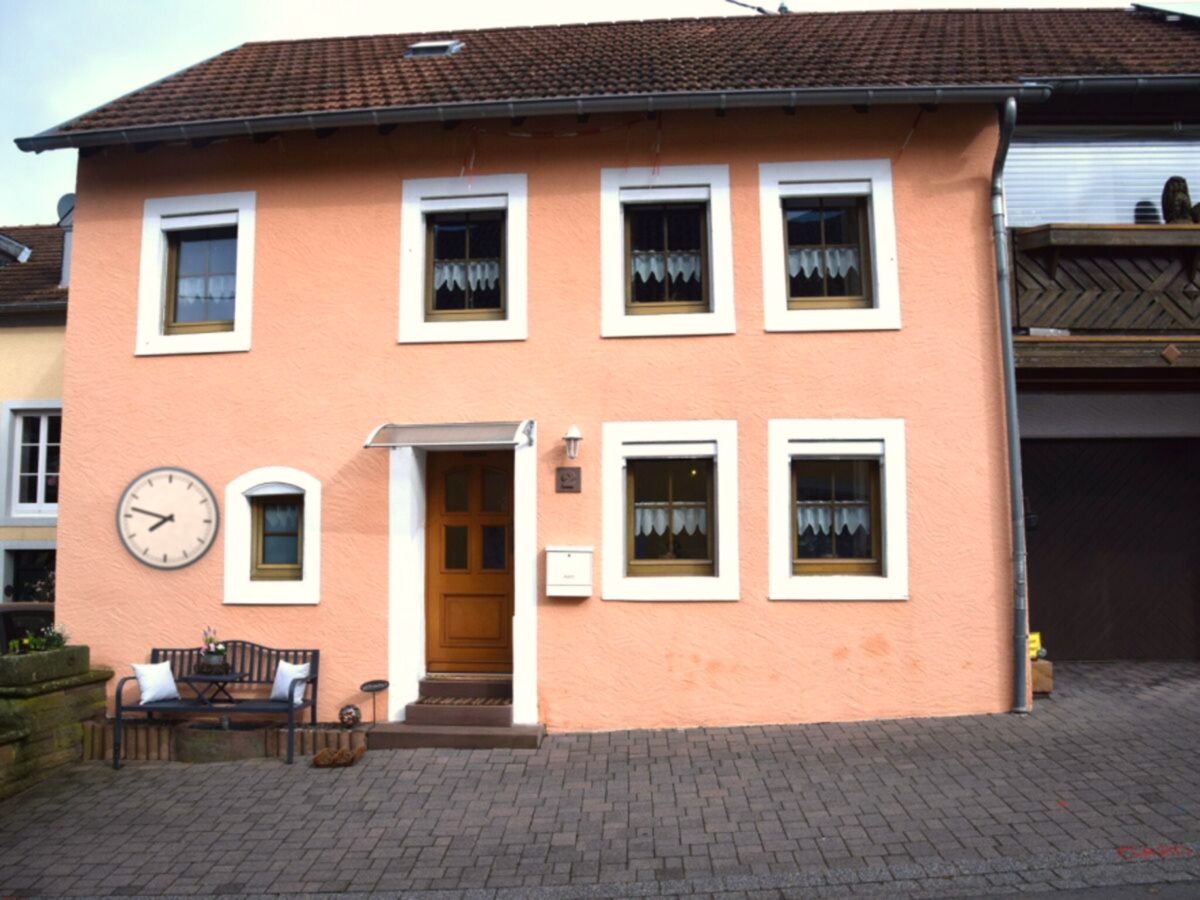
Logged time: 7.47
